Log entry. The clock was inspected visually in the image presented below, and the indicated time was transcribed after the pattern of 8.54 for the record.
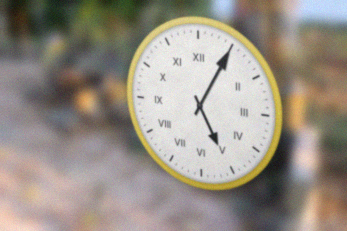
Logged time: 5.05
